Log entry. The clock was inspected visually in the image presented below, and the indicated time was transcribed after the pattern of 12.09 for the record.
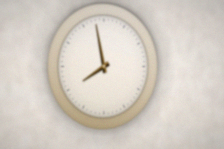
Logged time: 7.58
